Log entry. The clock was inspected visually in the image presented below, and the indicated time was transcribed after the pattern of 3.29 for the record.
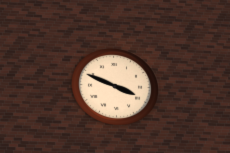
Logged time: 3.49
